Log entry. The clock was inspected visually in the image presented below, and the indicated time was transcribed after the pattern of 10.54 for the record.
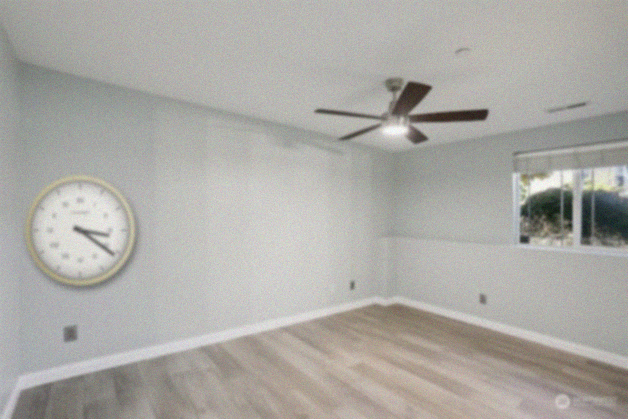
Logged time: 3.21
